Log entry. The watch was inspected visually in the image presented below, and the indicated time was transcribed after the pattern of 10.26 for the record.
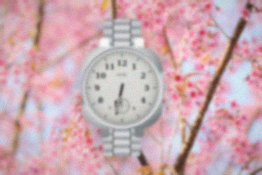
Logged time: 6.32
